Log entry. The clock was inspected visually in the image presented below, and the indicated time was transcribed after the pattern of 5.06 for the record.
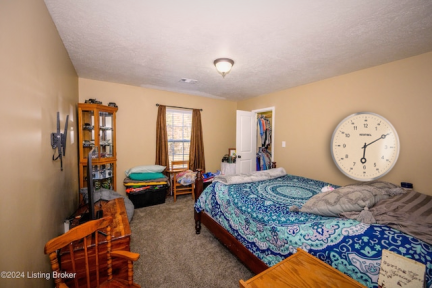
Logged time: 6.10
